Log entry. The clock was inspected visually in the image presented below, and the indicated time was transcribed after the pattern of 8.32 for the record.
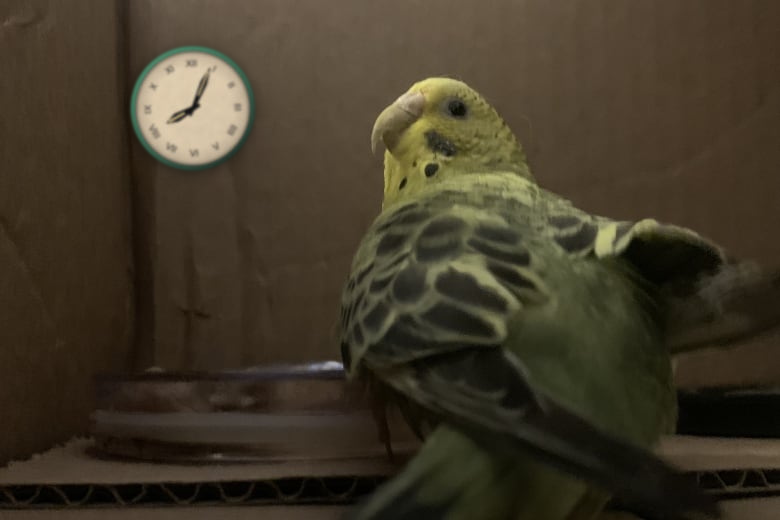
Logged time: 8.04
